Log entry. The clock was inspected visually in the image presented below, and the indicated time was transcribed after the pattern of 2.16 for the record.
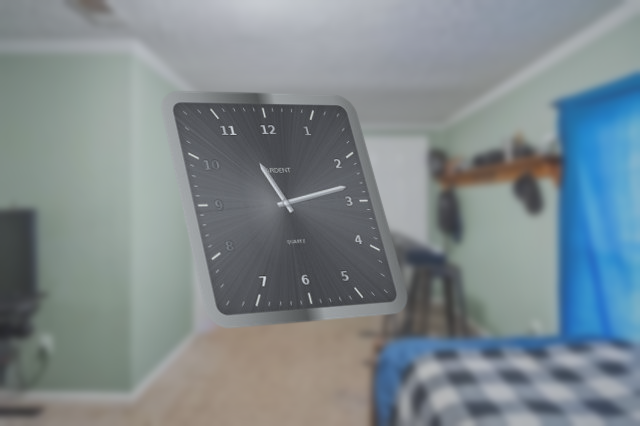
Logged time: 11.13
